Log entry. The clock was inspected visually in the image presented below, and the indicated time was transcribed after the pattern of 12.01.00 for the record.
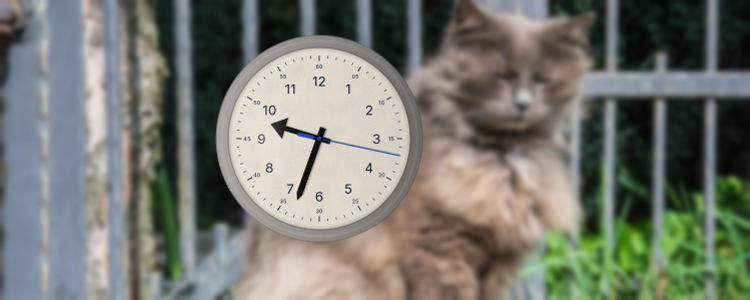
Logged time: 9.33.17
